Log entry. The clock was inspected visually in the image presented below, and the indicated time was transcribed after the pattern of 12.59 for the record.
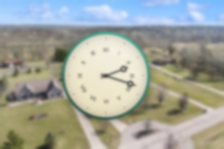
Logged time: 2.18
